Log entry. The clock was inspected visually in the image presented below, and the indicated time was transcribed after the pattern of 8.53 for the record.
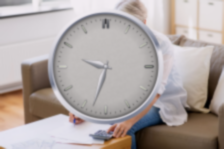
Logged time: 9.33
